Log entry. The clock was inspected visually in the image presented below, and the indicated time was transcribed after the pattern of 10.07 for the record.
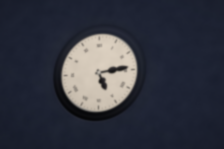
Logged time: 5.14
